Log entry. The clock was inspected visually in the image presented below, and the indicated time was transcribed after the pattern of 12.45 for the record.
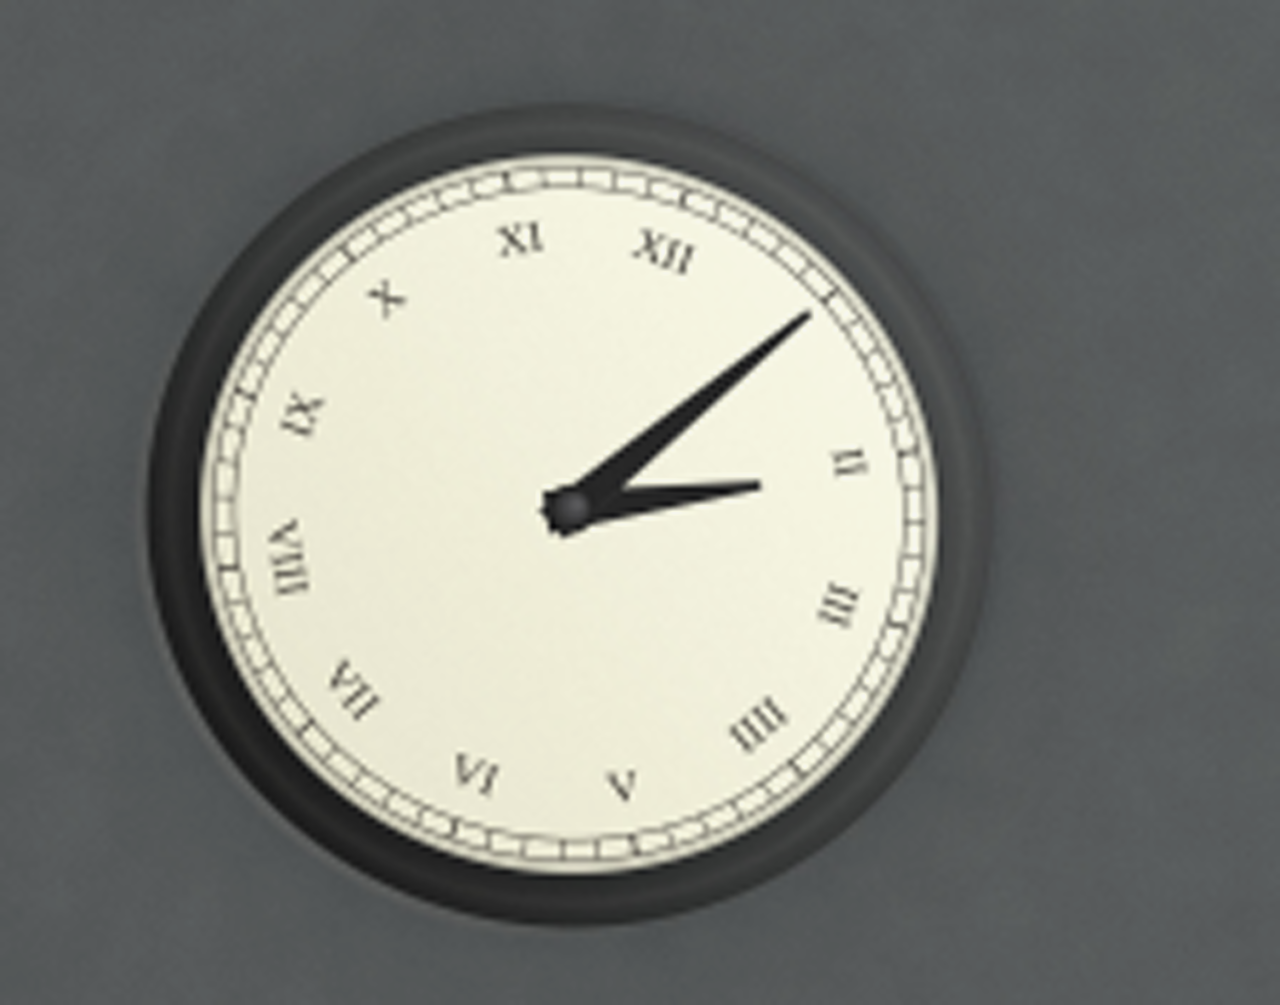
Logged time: 2.05
